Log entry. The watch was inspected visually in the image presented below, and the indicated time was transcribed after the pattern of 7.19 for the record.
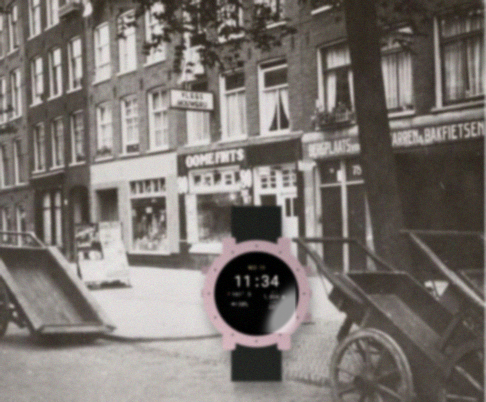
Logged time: 11.34
